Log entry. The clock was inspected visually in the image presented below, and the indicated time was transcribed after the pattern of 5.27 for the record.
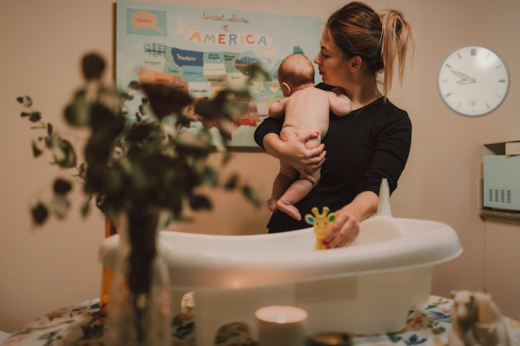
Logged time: 8.49
